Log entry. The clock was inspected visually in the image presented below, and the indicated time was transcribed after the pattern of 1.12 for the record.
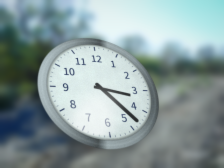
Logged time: 3.23
